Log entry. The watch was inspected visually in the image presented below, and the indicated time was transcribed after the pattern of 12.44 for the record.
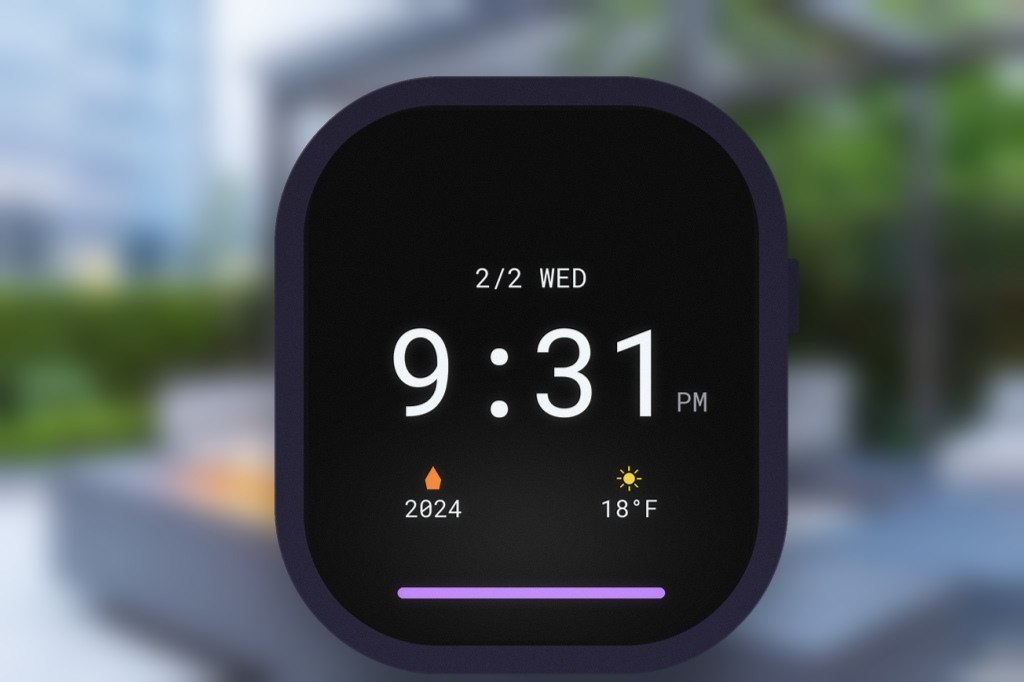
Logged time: 9.31
